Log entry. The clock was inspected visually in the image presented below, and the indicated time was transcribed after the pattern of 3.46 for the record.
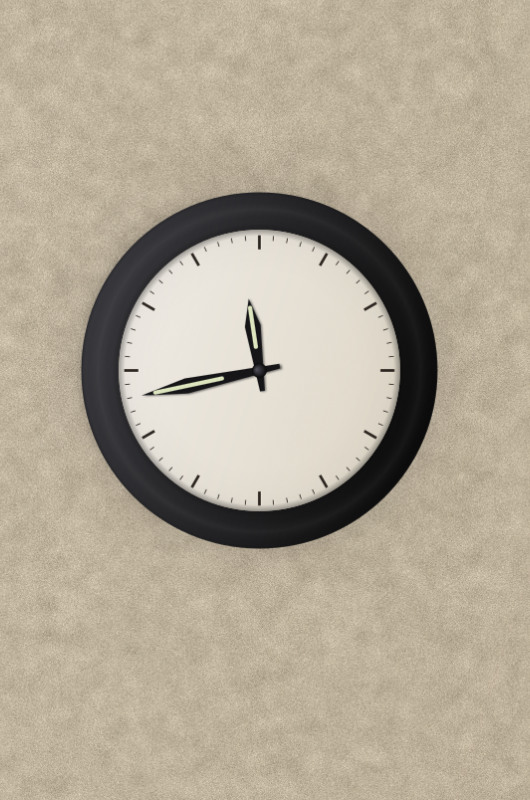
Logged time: 11.43
